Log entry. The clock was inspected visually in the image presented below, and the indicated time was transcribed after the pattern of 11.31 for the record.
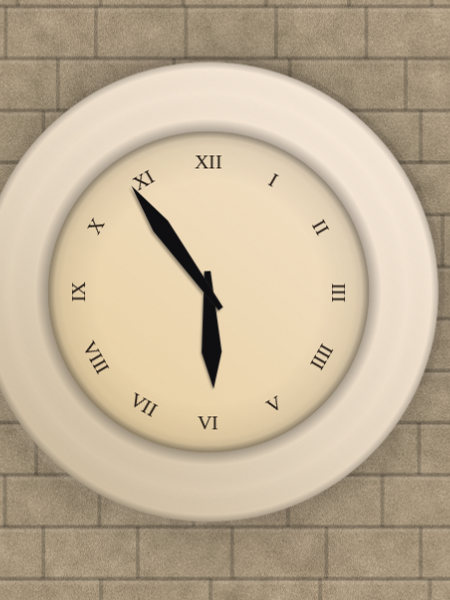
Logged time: 5.54
